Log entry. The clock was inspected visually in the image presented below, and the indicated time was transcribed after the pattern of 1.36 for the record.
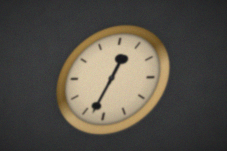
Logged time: 12.33
